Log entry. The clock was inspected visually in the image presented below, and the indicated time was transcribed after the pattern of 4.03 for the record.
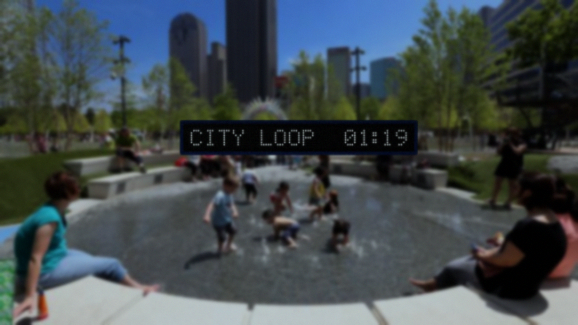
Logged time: 1.19
